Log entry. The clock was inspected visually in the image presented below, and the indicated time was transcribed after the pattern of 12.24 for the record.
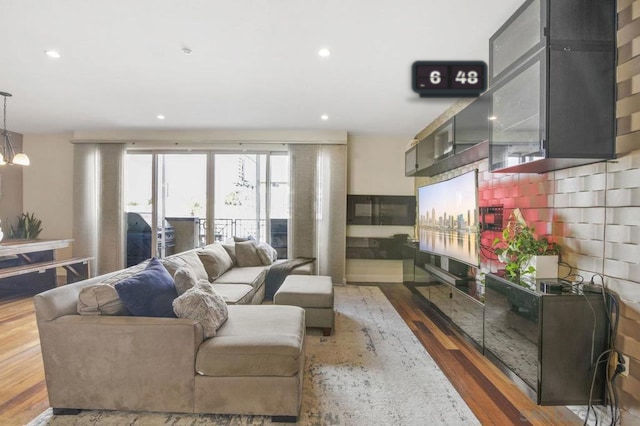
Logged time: 6.48
